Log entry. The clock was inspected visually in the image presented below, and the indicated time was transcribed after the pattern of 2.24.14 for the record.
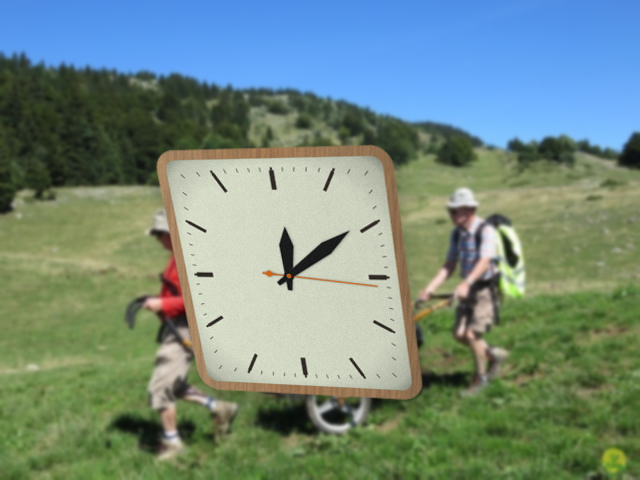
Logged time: 12.09.16
